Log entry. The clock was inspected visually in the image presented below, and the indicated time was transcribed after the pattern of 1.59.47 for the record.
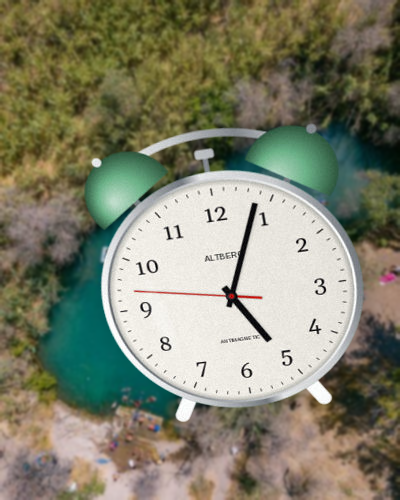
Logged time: 5.03.47
